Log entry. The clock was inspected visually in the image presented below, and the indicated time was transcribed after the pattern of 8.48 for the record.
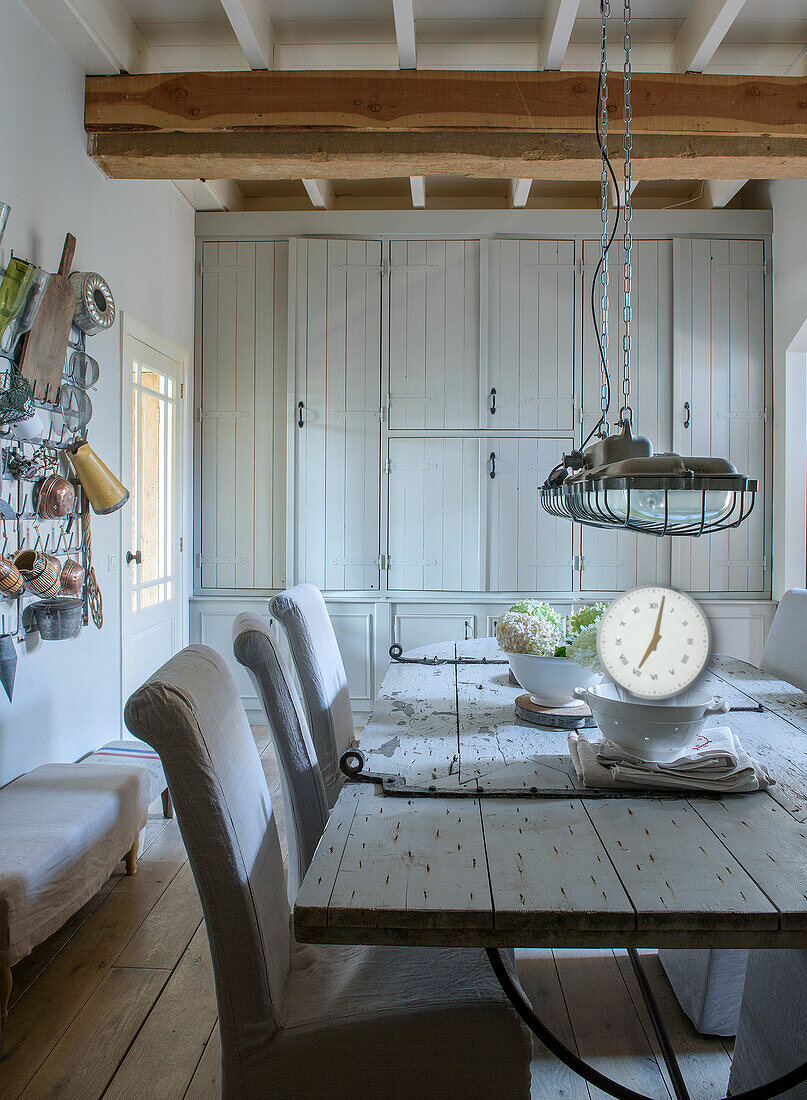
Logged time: 7.02
